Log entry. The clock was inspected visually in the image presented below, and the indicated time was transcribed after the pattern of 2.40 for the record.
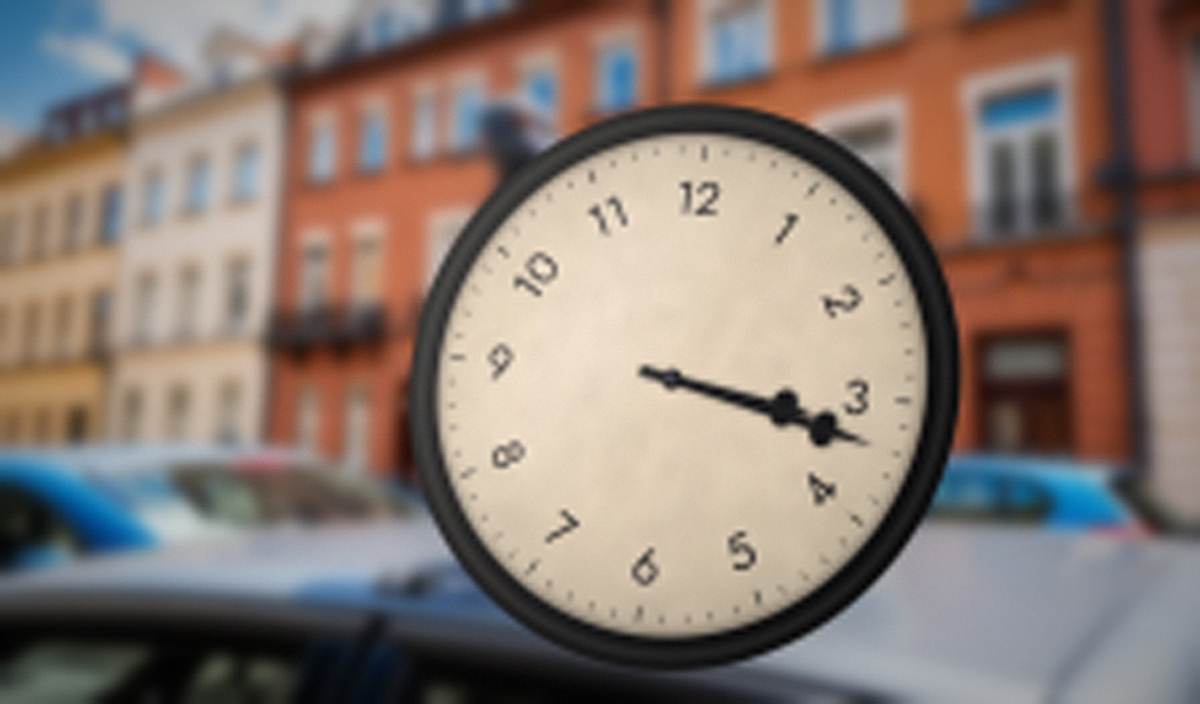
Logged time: 3.17
